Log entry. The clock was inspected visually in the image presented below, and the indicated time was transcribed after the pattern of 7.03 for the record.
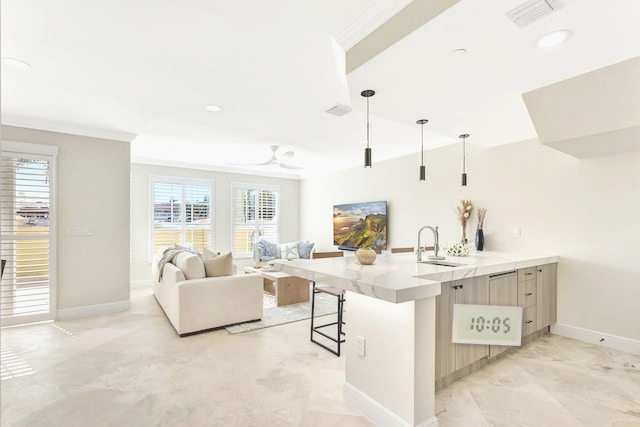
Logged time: 10.05
